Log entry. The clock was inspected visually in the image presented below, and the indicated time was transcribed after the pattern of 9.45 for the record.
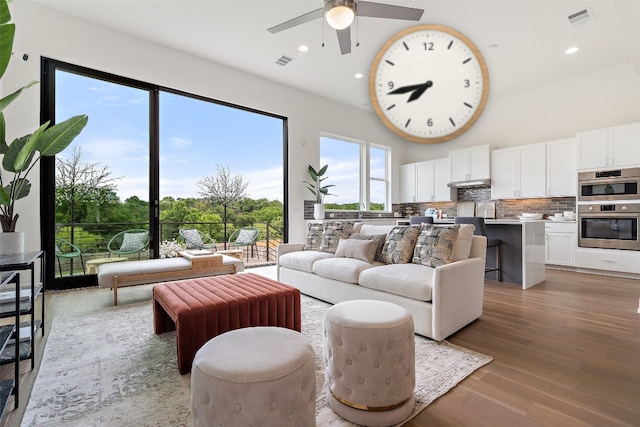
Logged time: 7.43
